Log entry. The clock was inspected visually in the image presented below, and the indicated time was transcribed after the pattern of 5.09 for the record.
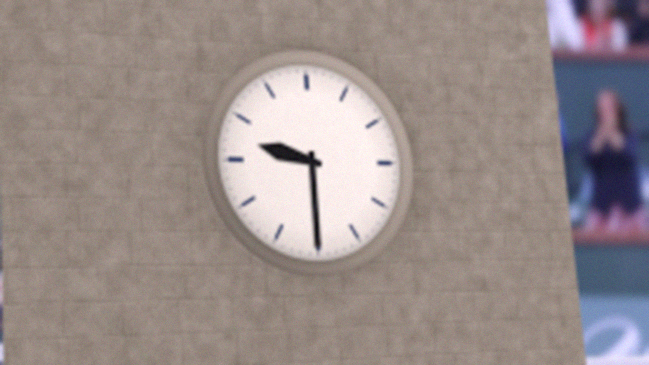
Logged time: 9.30
